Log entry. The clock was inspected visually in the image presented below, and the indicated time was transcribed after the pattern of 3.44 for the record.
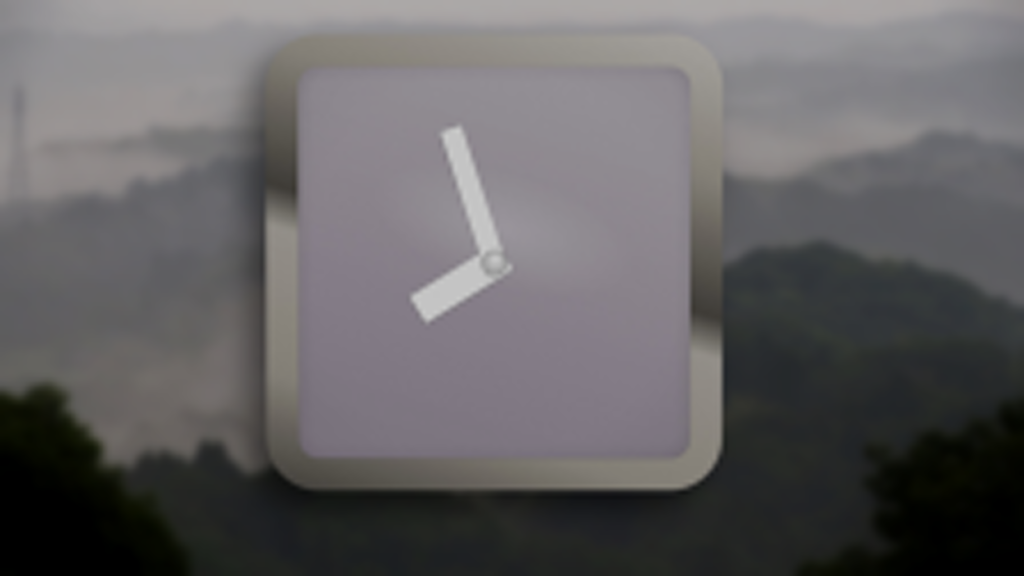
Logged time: 7.57
